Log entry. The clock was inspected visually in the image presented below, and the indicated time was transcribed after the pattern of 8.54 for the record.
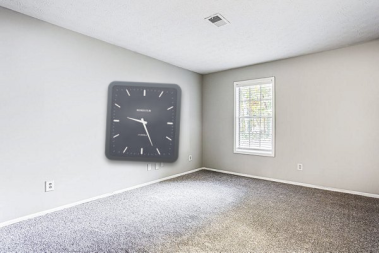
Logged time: 9.26
